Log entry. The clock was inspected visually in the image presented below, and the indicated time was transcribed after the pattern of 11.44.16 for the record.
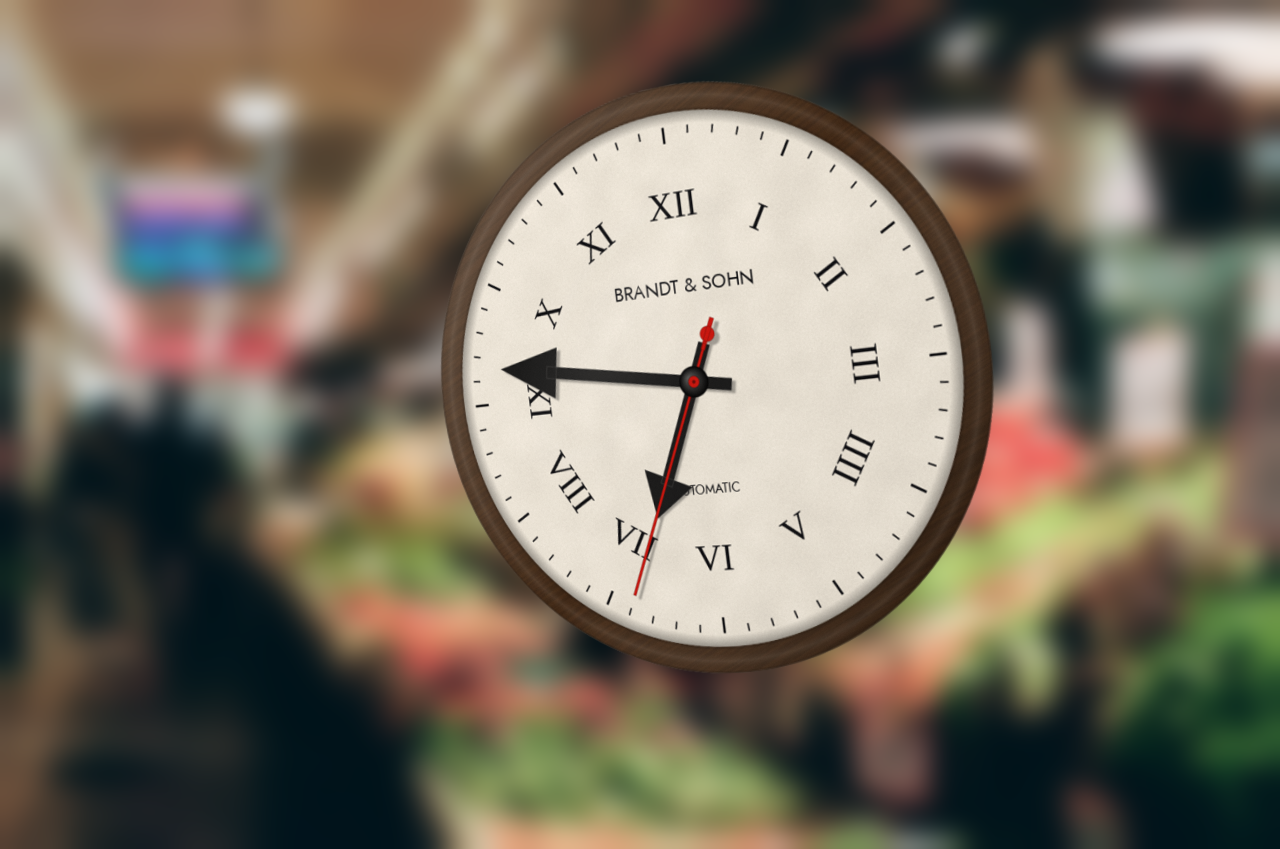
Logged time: 6.46.34
